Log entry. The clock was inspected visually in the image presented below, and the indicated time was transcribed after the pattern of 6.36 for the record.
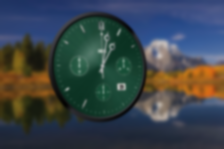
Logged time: 1.02
